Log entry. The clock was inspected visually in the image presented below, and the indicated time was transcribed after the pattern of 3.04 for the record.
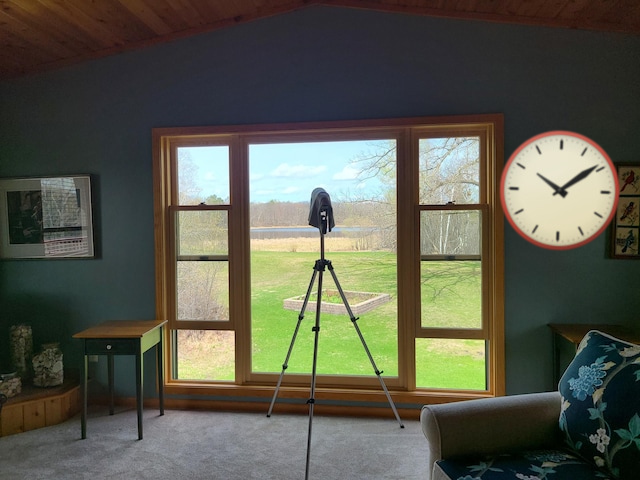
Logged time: 10.09
